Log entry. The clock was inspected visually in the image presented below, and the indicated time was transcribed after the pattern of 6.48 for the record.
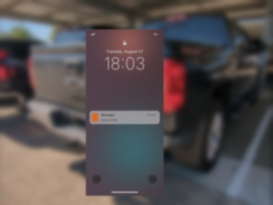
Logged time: 18.03
